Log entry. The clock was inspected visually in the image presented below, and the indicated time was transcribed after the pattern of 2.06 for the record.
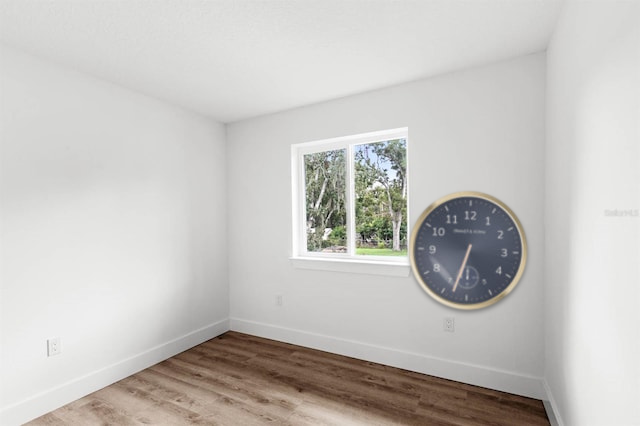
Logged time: 6.33
